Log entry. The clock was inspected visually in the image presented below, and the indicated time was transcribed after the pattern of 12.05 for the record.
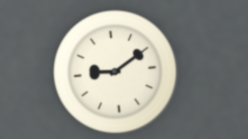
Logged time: 9.10
